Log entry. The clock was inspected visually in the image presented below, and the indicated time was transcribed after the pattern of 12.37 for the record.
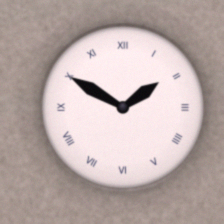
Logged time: 1.50
